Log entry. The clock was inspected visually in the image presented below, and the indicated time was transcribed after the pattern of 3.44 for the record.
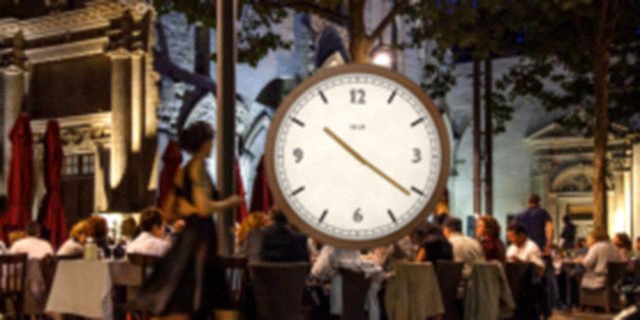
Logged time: 10.21
